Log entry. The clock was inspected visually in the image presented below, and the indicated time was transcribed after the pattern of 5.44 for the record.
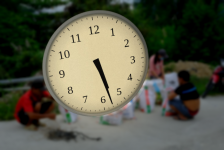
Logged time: 5.28
